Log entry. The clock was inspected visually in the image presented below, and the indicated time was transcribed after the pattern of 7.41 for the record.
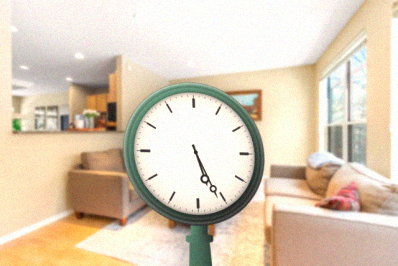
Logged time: 5.26
